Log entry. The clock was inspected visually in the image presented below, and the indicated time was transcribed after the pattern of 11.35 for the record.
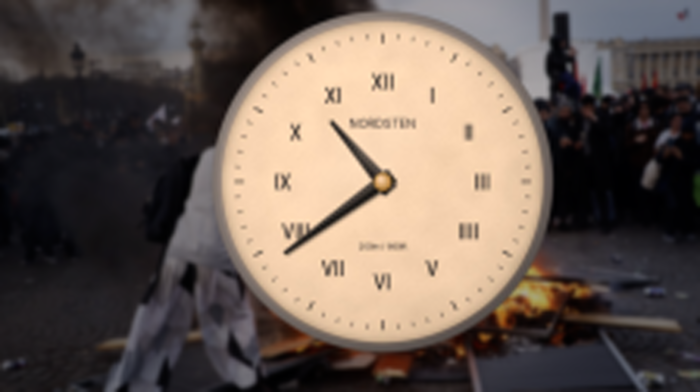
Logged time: 10.39
